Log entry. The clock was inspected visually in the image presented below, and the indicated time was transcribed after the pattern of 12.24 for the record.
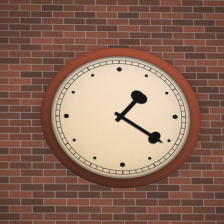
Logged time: 1.21
